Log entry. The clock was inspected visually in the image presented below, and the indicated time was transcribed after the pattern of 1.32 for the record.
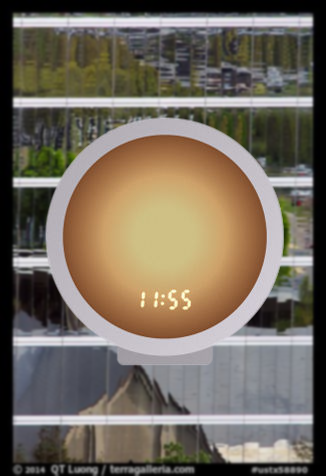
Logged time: 11.55
